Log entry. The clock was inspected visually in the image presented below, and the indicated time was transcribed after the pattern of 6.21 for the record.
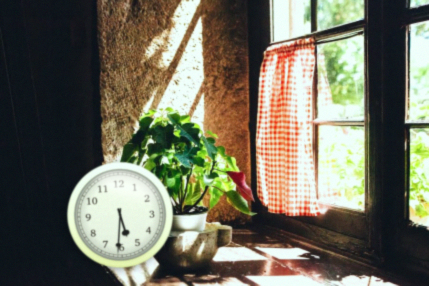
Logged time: 5.31
